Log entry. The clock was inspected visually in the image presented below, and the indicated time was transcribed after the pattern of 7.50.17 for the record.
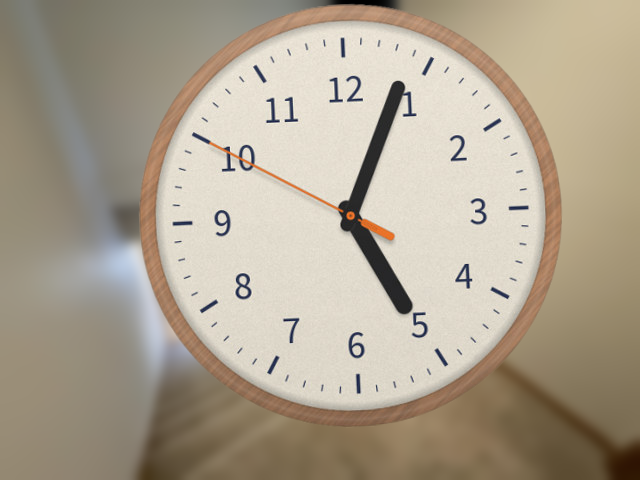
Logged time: 5.03.50
